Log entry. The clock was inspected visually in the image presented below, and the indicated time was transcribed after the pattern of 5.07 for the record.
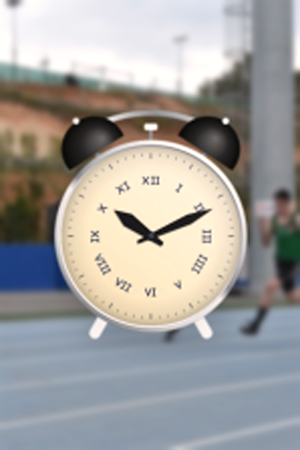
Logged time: 10.11
